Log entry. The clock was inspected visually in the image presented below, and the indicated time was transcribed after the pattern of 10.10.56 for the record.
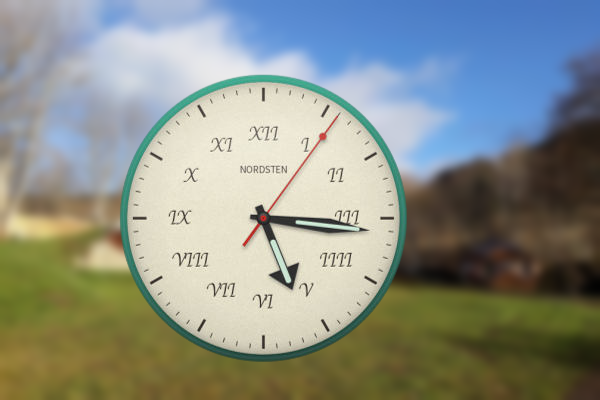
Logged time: 5.16.06
